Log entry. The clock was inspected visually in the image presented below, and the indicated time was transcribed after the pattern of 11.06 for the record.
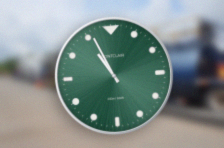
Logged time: 10.56
